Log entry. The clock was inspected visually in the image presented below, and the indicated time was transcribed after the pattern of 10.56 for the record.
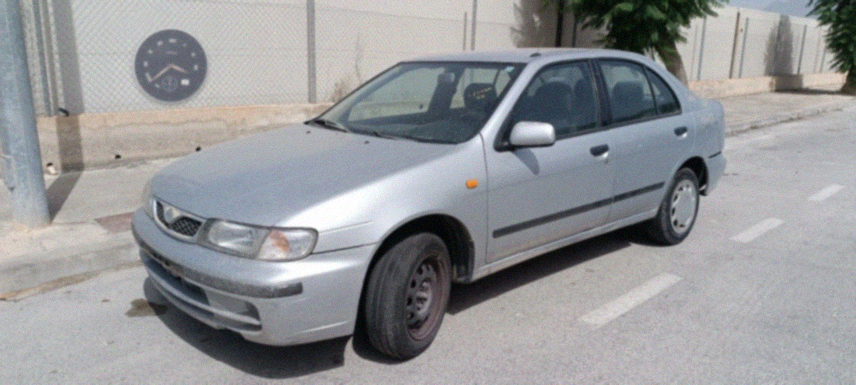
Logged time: 3.38
